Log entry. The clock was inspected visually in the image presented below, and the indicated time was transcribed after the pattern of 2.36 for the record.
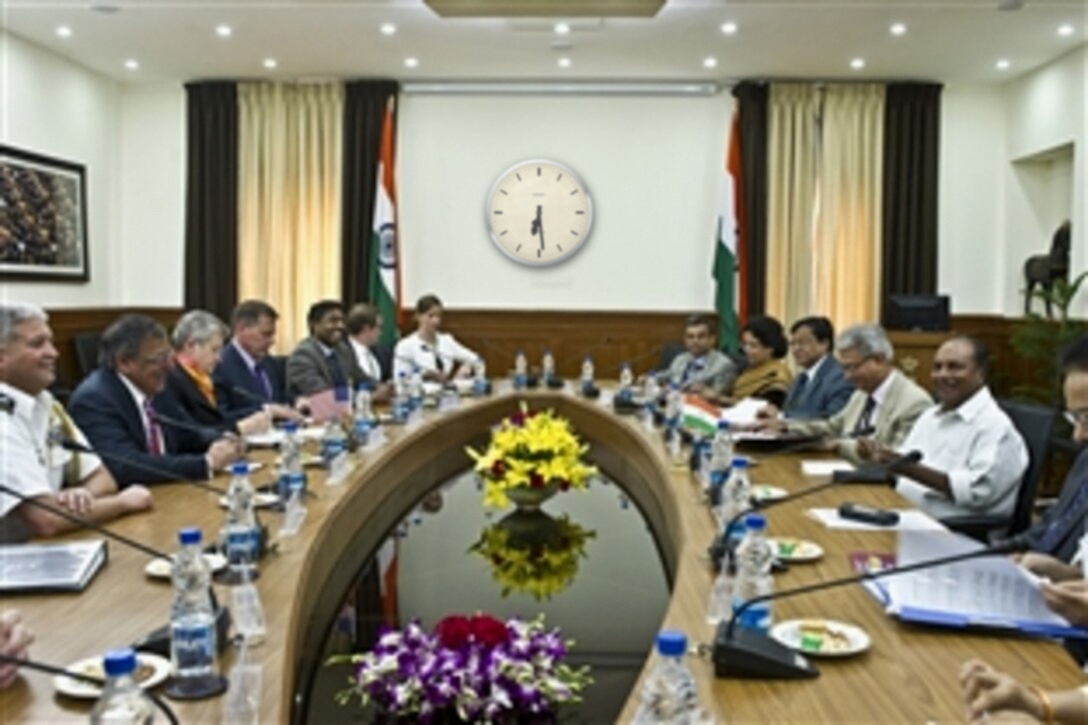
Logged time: 6.29
